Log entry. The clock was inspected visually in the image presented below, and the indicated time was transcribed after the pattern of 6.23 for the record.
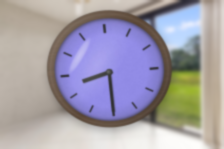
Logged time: 8.30
